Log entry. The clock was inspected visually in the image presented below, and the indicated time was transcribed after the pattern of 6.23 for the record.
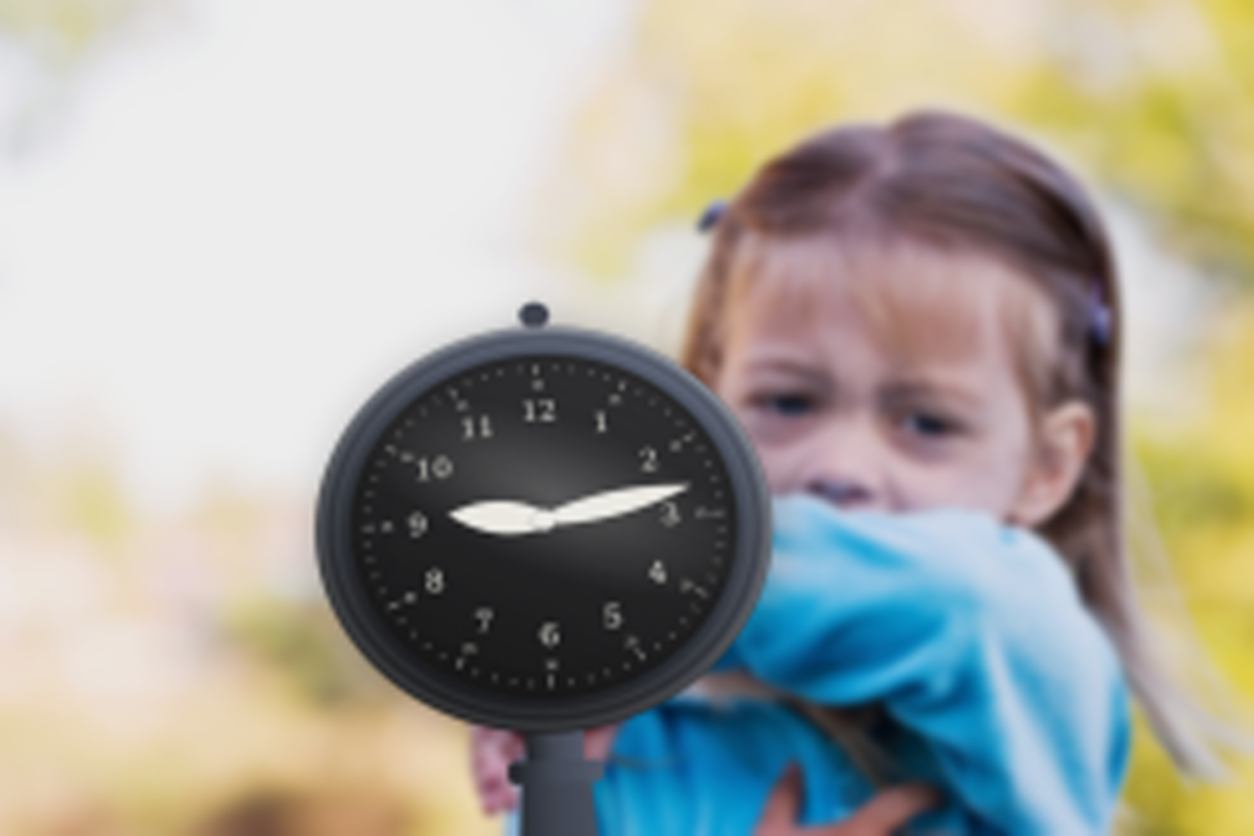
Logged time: 9.13
